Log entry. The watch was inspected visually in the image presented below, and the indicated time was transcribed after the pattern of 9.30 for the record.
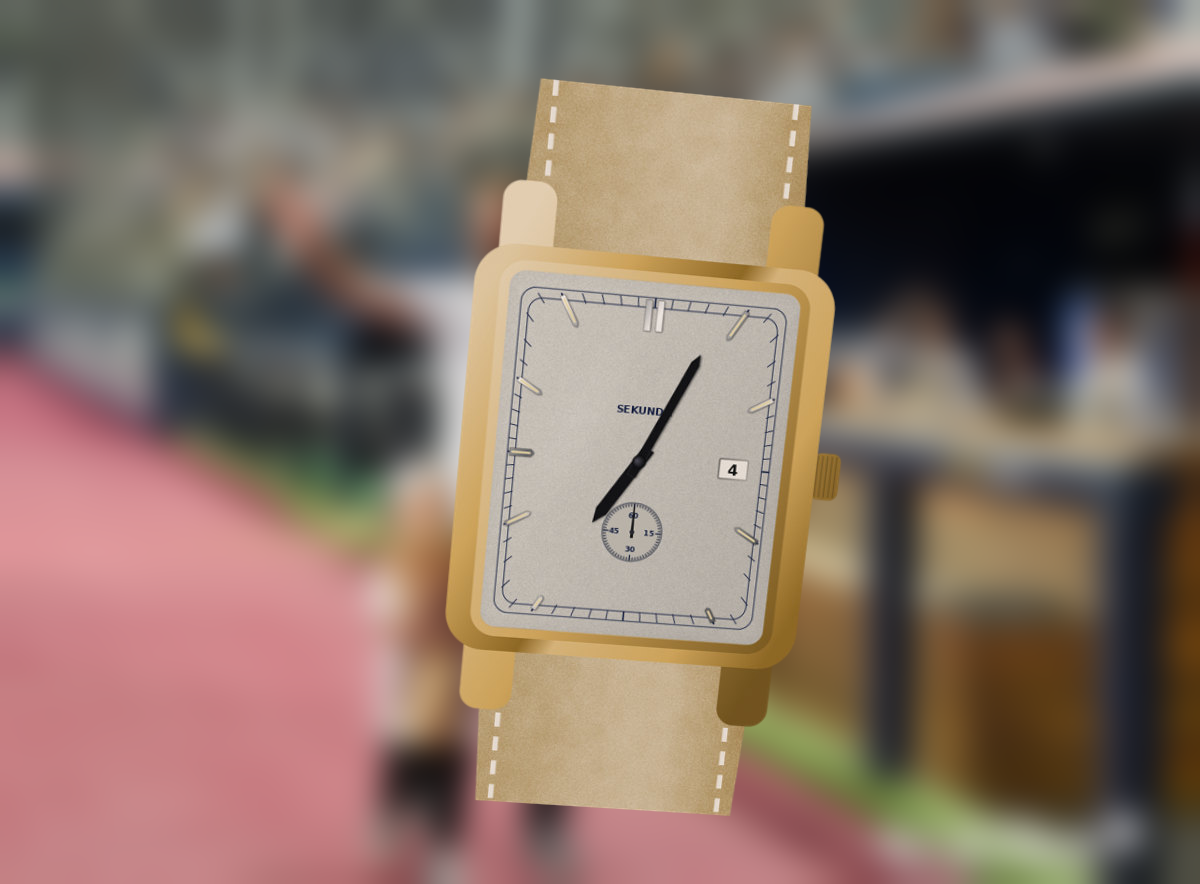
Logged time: 7.04
